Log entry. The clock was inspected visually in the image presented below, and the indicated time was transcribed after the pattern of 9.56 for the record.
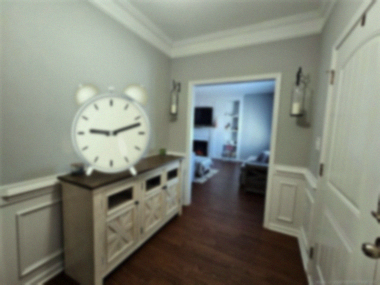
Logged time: 9.12
